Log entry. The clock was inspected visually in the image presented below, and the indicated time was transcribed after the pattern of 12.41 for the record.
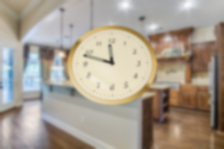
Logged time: 11.48
